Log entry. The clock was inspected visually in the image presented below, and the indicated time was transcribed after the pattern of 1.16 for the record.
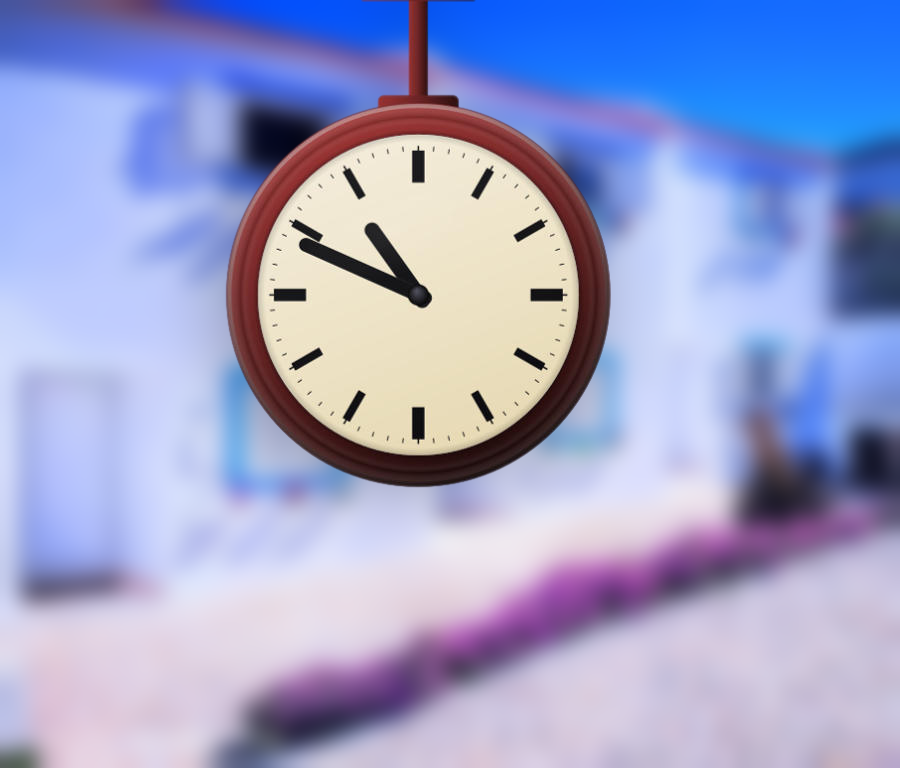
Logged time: 10.49
